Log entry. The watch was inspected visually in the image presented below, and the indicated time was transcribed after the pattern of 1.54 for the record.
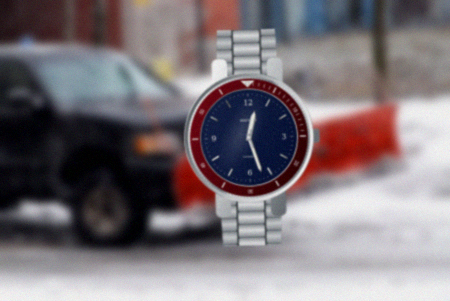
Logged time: 12.27
